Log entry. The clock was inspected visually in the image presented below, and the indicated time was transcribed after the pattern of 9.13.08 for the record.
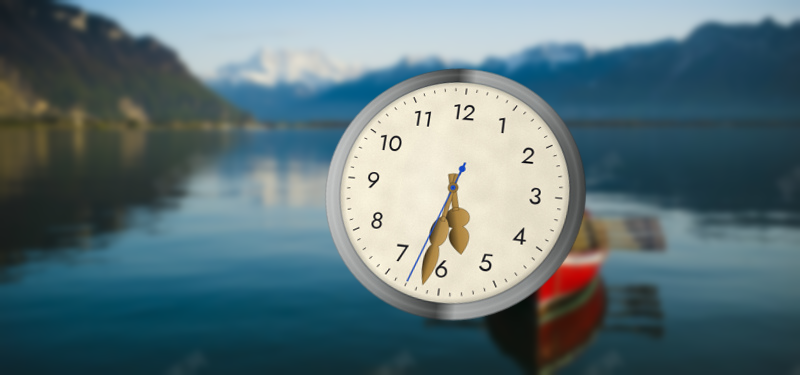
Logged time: 5.31.33
